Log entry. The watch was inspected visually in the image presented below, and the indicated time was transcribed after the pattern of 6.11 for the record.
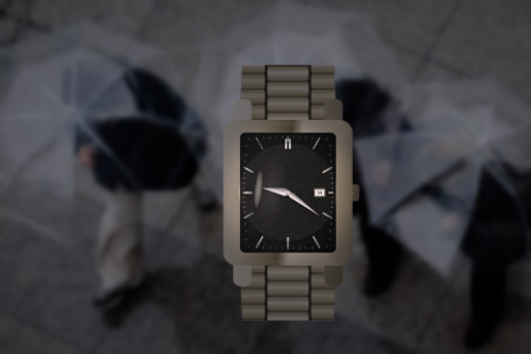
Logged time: 9.21
